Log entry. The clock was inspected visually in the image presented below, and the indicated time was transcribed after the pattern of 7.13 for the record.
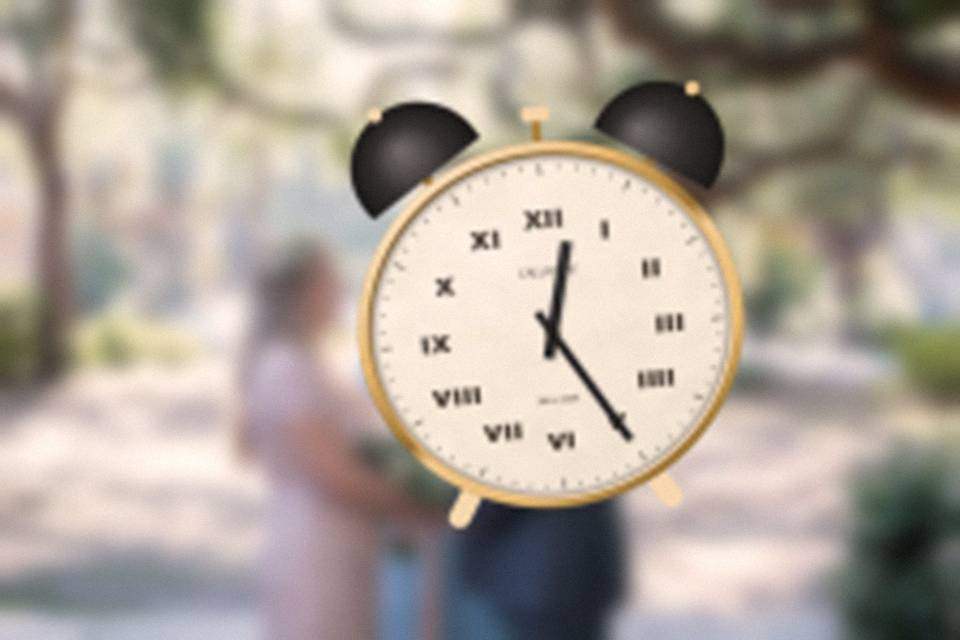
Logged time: 12.25
